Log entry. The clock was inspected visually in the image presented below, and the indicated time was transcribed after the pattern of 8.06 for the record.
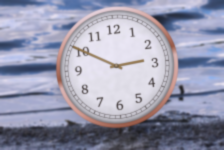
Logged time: 2.50
